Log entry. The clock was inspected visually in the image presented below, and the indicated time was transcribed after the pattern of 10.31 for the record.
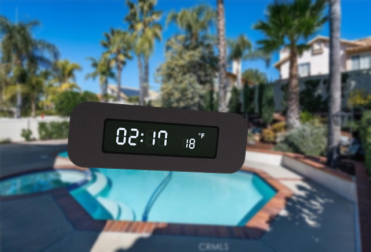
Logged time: 2.17
